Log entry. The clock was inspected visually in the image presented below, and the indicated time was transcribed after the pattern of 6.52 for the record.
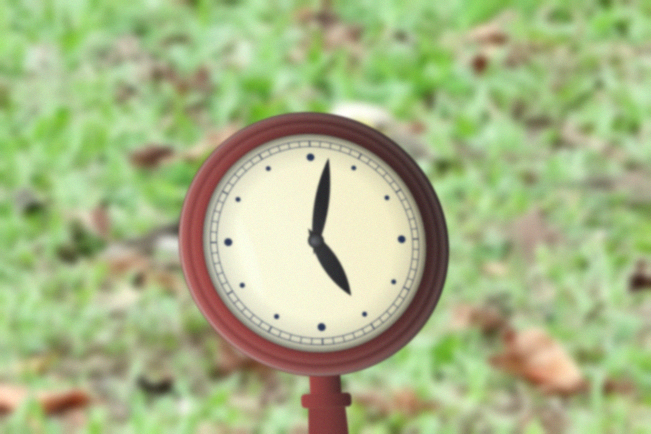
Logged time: 5.02
